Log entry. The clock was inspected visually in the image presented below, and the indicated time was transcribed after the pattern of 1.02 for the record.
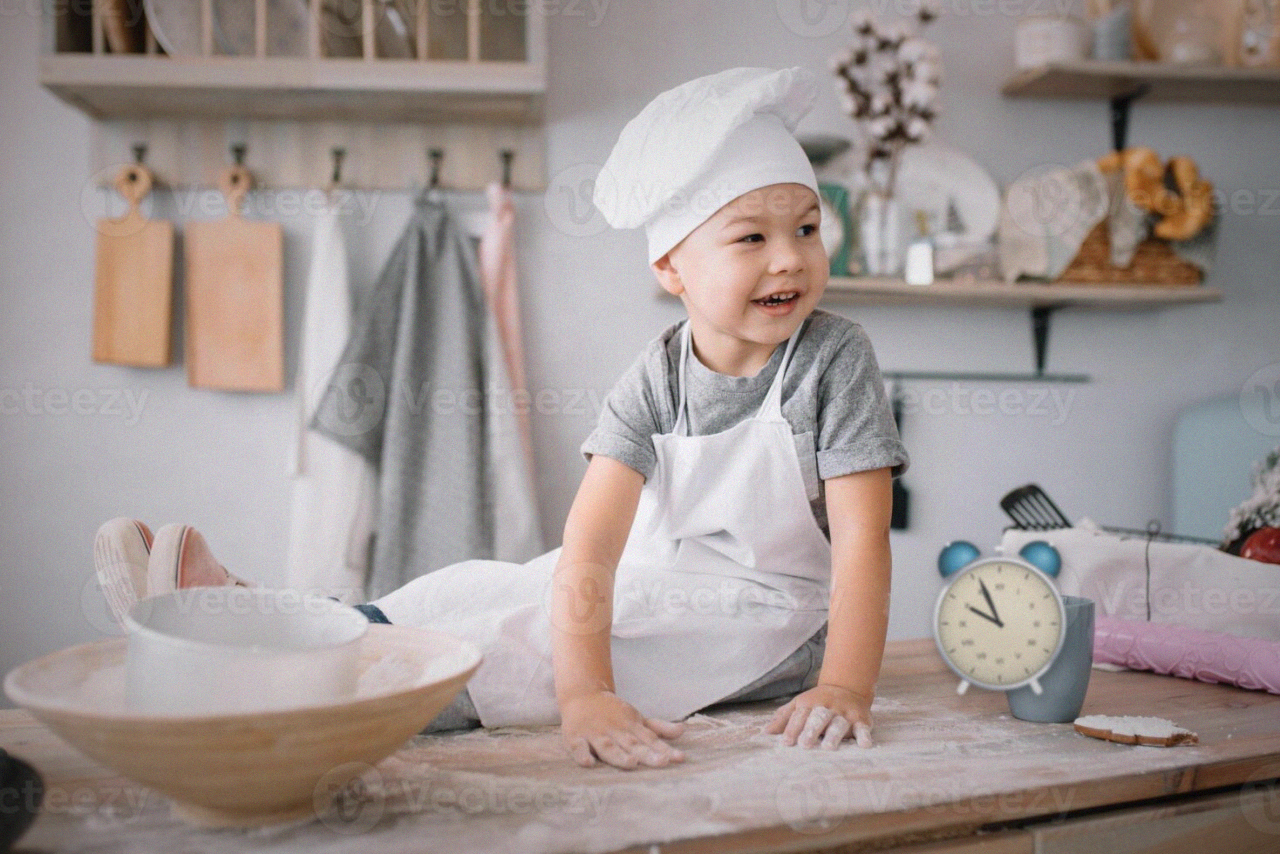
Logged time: 9.56
